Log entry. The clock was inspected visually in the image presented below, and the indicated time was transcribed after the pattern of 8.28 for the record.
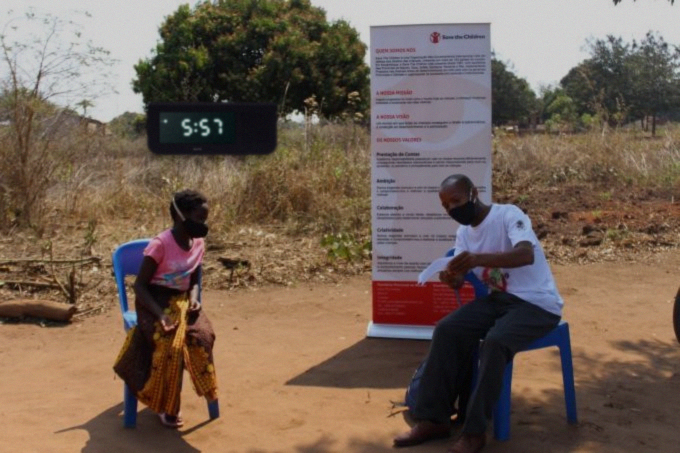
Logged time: 5.57
